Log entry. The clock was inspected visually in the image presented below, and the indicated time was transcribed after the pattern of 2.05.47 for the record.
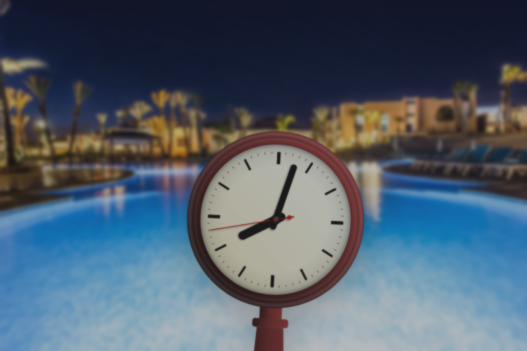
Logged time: 8.02.43
